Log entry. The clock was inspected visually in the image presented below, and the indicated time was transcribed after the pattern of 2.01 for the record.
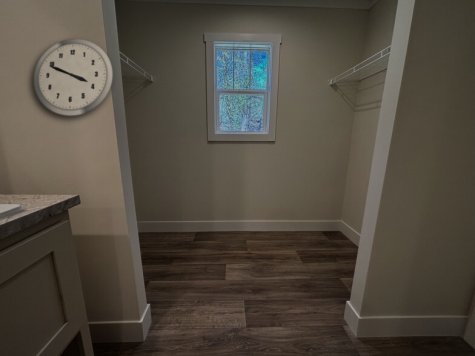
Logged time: 3.49
